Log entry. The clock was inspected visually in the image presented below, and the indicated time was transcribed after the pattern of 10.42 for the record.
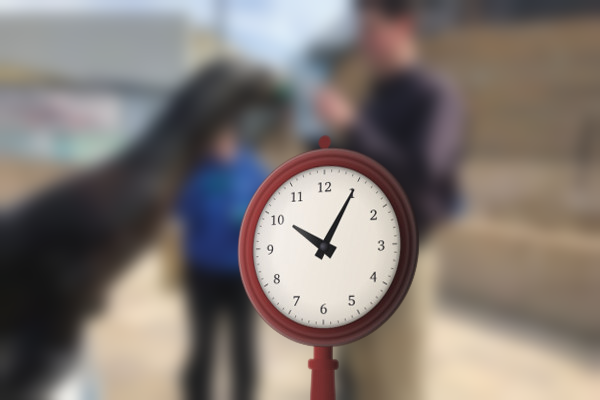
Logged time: 10.05
